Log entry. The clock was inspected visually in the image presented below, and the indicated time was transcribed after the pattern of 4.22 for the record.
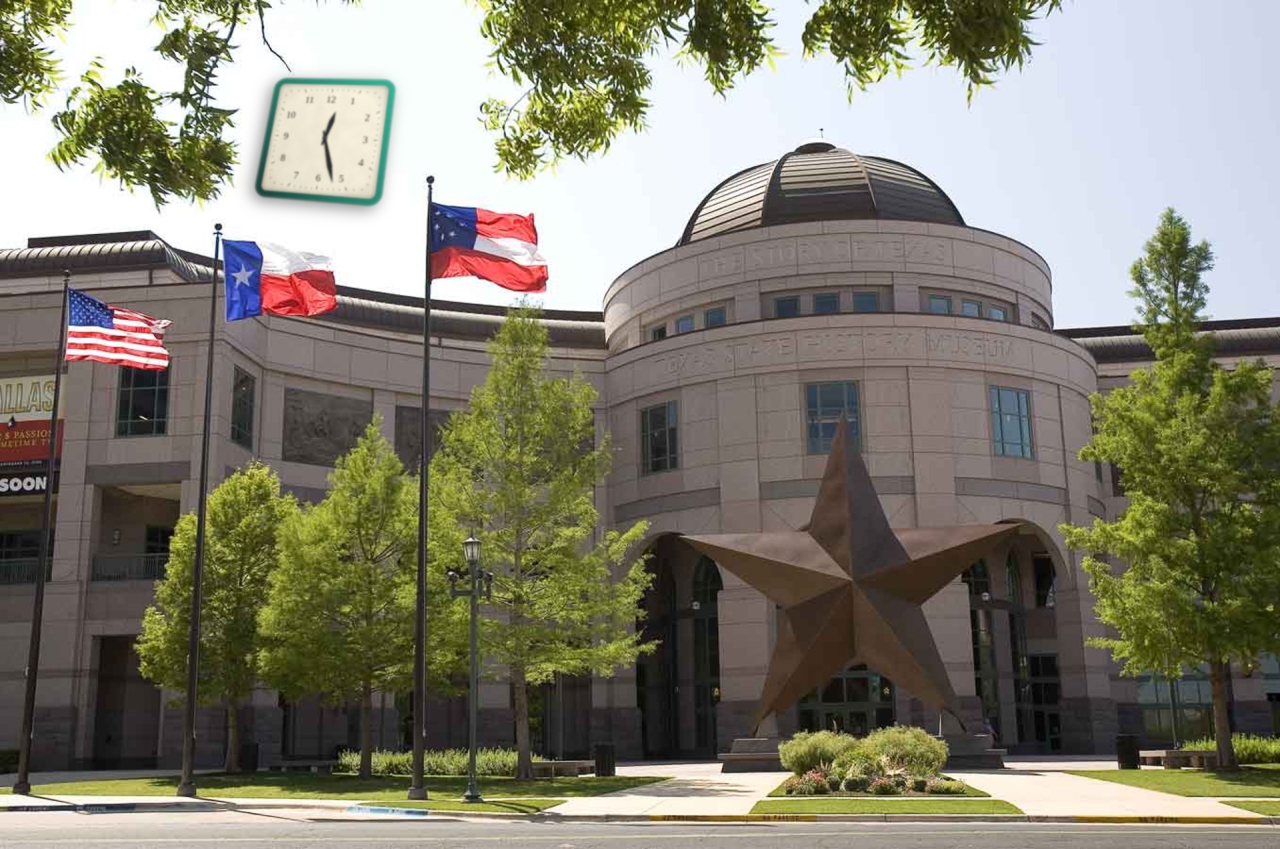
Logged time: 12.27
